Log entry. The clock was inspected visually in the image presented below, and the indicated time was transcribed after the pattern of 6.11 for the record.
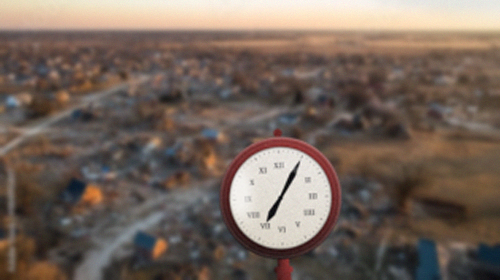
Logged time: 7.05
